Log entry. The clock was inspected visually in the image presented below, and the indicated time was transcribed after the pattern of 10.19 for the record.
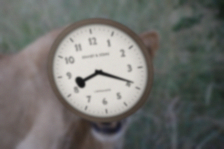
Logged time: 8.19
